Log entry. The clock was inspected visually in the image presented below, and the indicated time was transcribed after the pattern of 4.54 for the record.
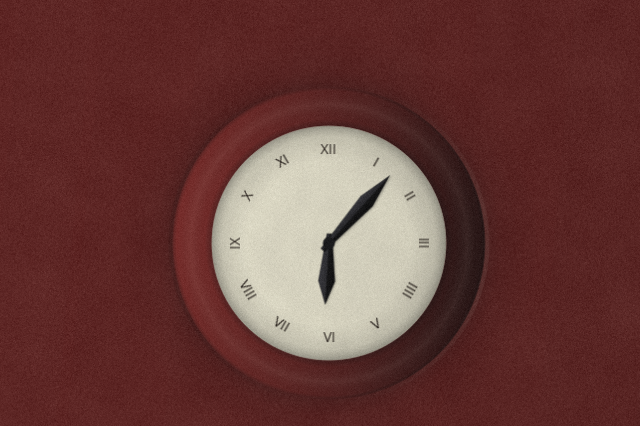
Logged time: 6.07
